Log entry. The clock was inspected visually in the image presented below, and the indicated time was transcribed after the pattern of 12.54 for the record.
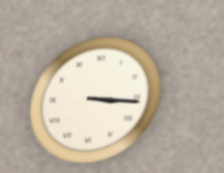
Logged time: 3.16
